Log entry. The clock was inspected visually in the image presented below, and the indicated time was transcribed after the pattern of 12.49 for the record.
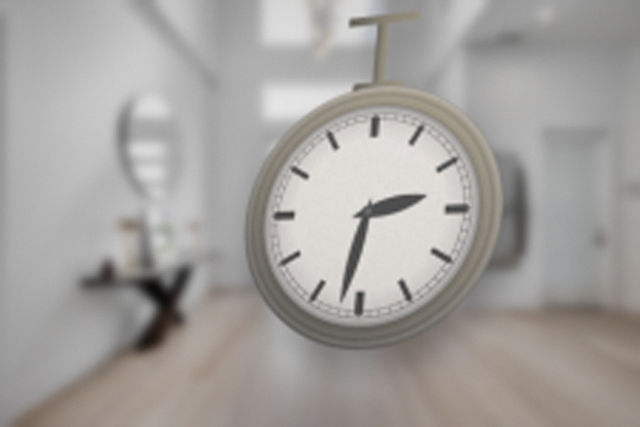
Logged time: 2.32
